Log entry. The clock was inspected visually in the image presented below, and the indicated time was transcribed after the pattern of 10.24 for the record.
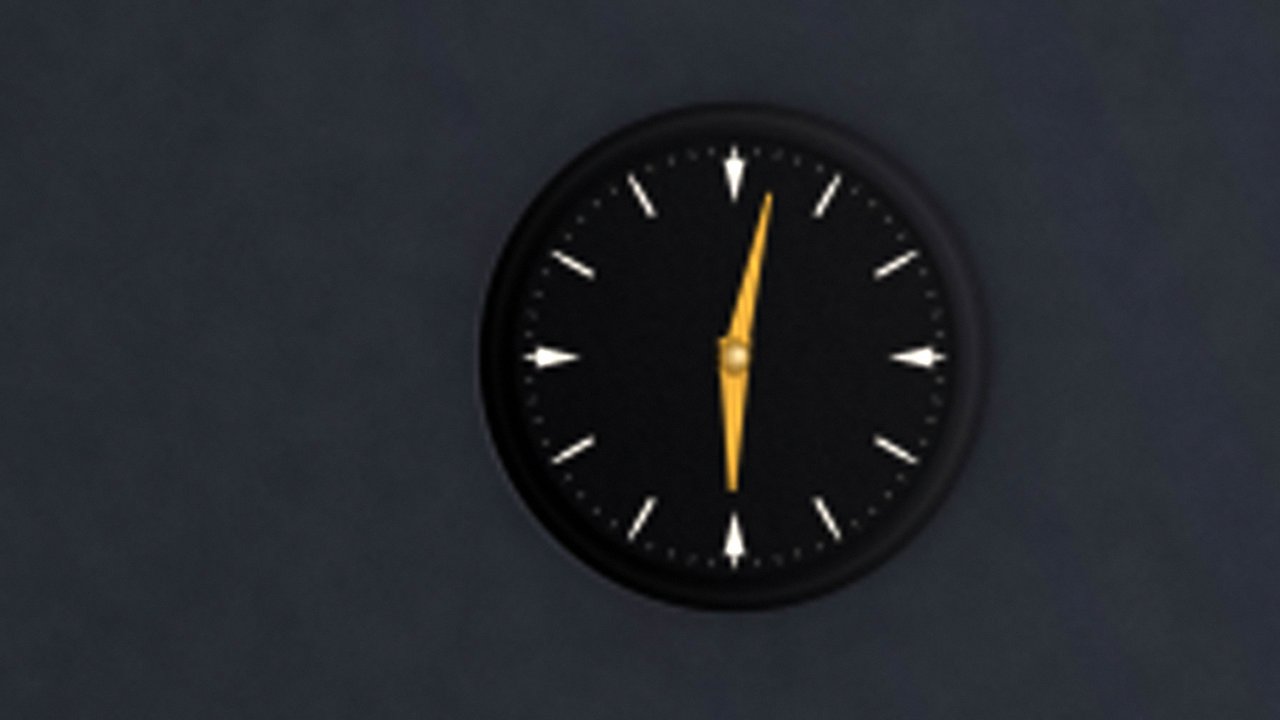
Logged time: 6.02
